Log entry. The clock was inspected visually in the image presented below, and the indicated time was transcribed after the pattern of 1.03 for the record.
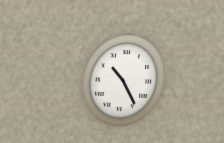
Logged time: 10.24
